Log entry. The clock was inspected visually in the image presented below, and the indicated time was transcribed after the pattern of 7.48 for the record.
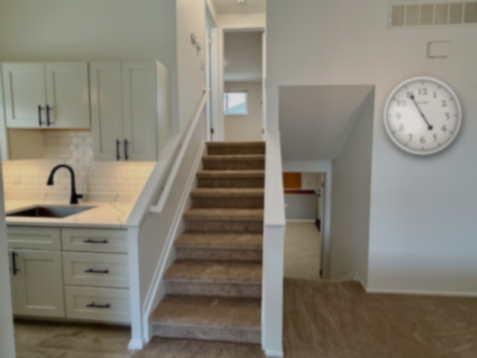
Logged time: 4.55
